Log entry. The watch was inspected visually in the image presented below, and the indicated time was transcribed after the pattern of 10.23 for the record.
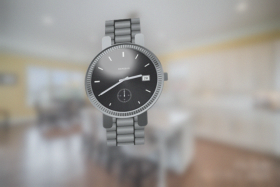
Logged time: 2.40
